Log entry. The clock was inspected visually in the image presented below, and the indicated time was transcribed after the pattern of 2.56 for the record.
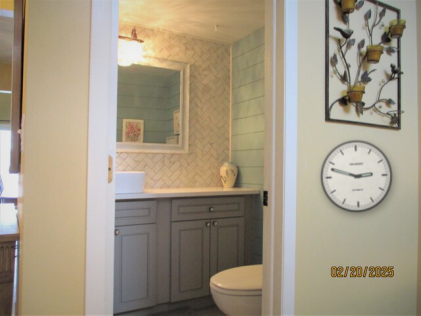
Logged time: 2.48
